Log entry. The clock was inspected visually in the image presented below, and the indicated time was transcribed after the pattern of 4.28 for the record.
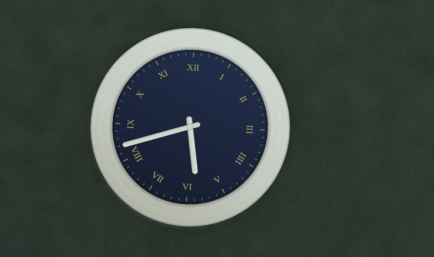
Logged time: 5.42
